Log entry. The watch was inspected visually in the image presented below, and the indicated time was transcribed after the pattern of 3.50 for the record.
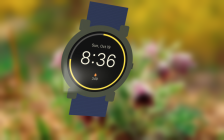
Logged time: 8.36
